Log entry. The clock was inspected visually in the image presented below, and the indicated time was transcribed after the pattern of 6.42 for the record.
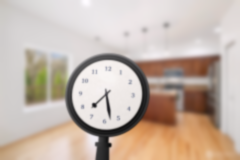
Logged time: 7.28
